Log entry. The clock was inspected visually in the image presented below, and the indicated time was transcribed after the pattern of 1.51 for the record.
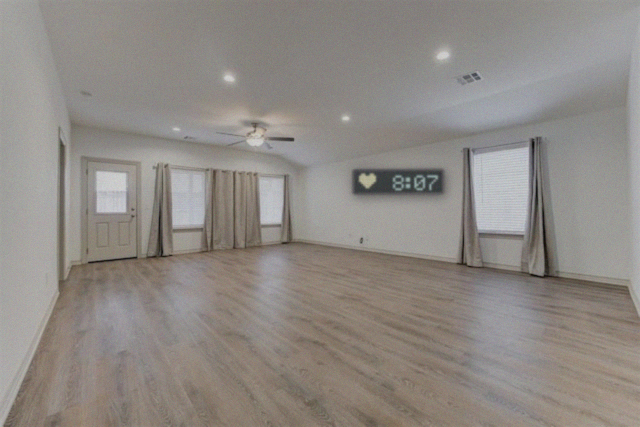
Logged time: 8.07
